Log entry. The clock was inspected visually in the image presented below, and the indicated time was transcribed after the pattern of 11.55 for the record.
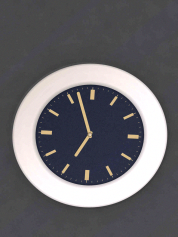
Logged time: 6.57
